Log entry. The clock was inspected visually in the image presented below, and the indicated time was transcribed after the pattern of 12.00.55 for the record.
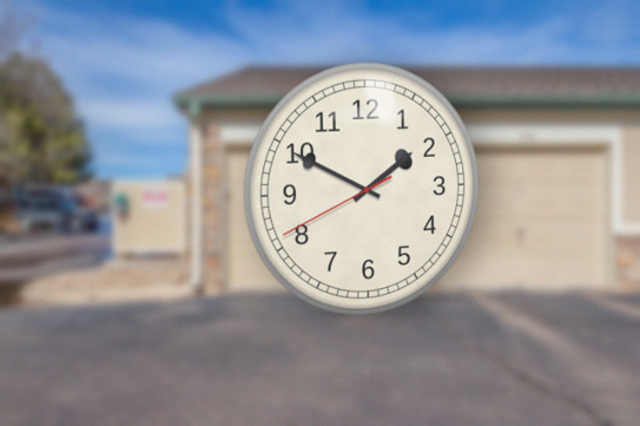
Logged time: 1.49.41
